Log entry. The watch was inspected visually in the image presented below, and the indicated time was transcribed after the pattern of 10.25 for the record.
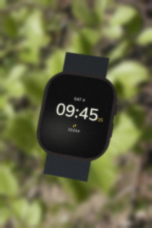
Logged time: 9.45
